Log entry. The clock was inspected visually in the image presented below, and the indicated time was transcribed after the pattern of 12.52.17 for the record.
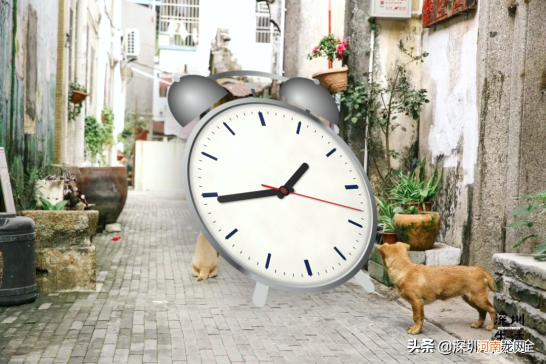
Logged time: 1.44.18
